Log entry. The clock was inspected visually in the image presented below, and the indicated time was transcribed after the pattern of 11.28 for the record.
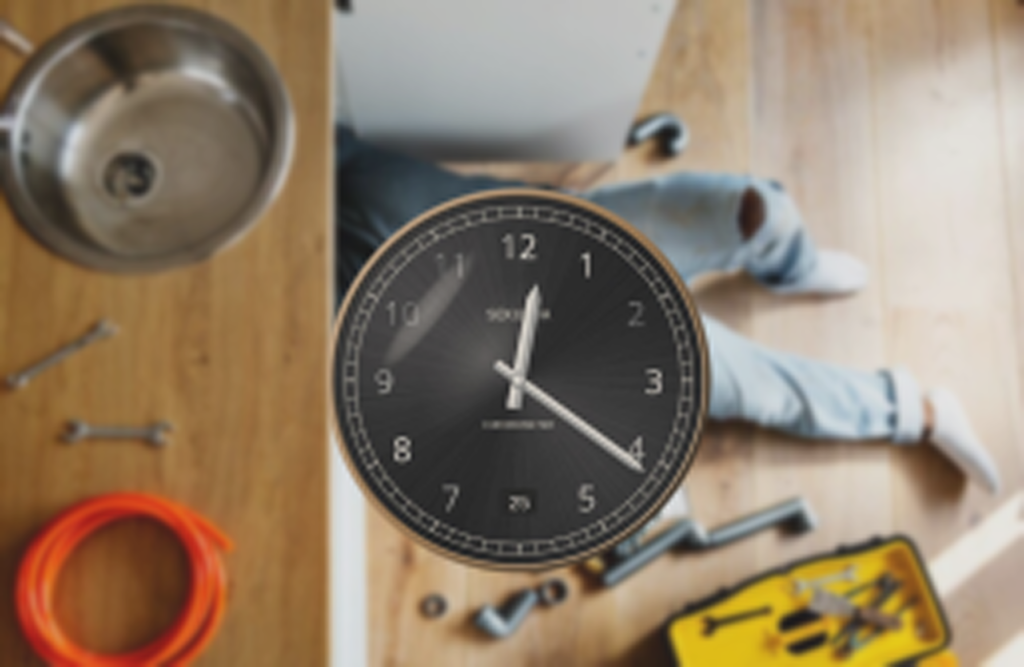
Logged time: 12.21
